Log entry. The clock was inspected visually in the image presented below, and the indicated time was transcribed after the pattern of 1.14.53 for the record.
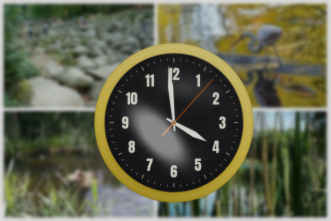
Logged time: 3.59.07
